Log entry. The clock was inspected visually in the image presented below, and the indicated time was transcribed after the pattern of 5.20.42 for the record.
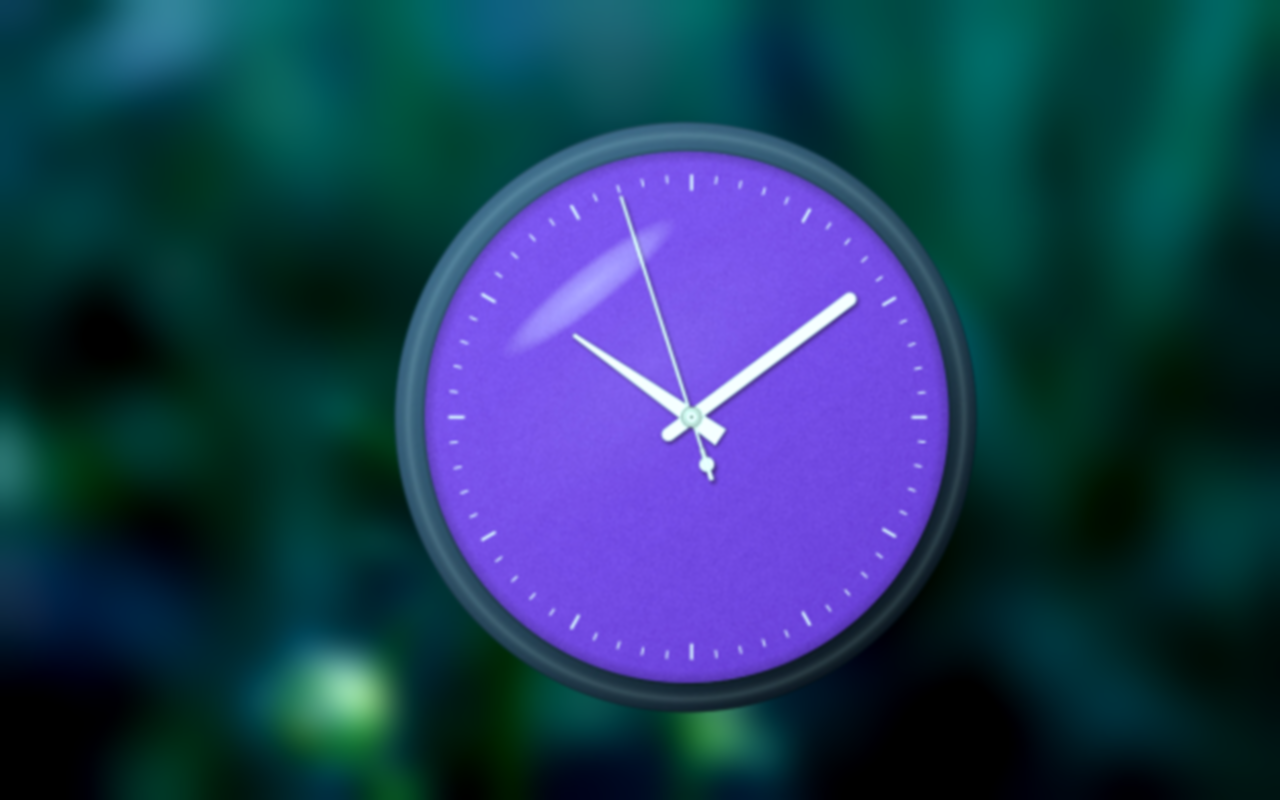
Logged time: 10.08.57
